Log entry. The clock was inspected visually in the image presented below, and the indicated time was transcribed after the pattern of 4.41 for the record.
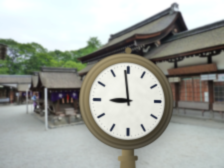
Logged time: 8.59
